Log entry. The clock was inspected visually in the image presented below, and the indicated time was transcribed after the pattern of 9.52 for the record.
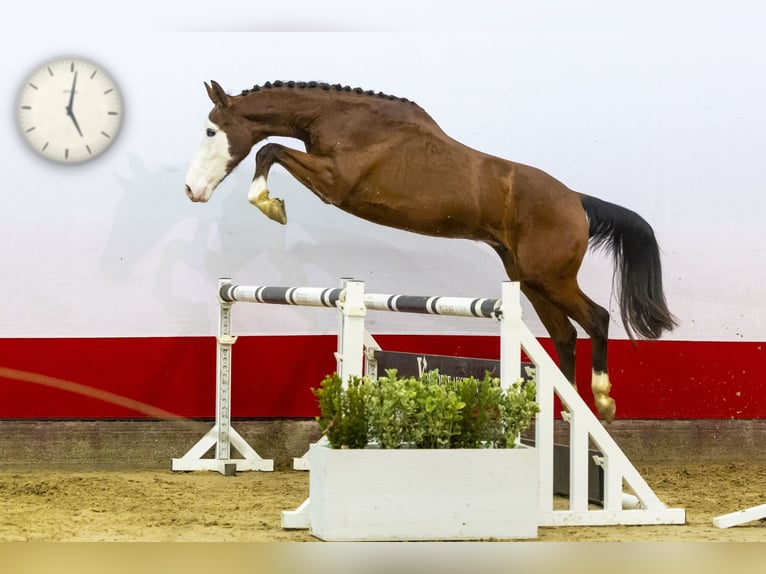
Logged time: 5.01
